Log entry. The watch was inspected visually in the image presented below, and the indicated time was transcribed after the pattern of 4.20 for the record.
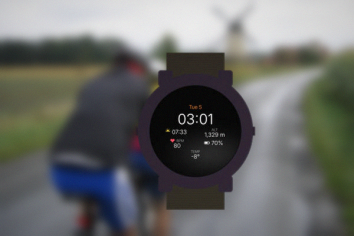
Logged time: 3.01
